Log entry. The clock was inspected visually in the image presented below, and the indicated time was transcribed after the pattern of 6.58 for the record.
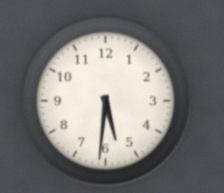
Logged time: 5.31
